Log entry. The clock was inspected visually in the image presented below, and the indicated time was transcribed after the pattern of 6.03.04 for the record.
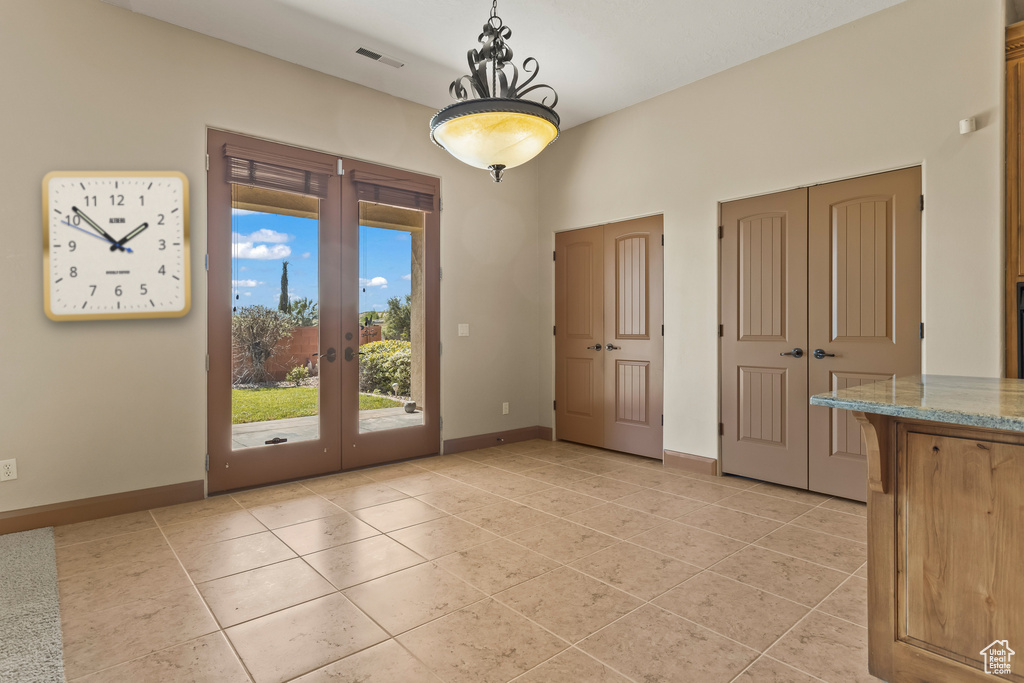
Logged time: 1.51.49
